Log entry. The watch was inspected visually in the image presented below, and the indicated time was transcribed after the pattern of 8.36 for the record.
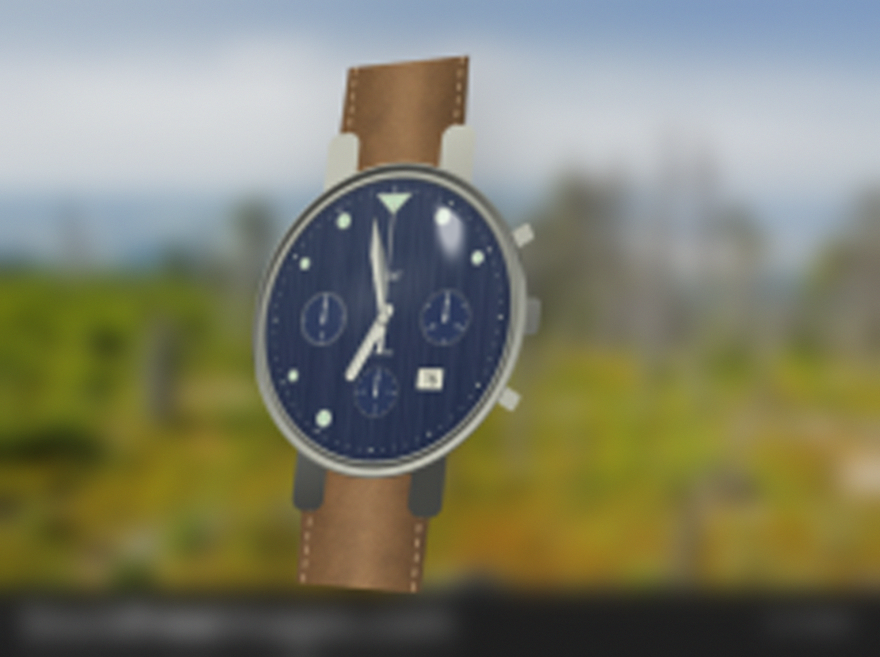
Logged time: 6.58
